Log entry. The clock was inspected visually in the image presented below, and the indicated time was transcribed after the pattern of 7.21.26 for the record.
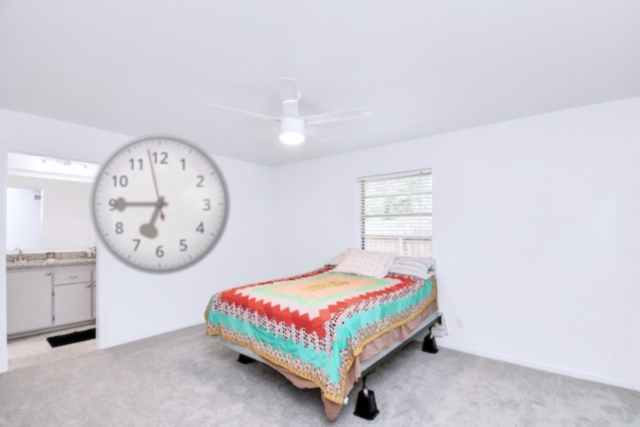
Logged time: 6.44.58
